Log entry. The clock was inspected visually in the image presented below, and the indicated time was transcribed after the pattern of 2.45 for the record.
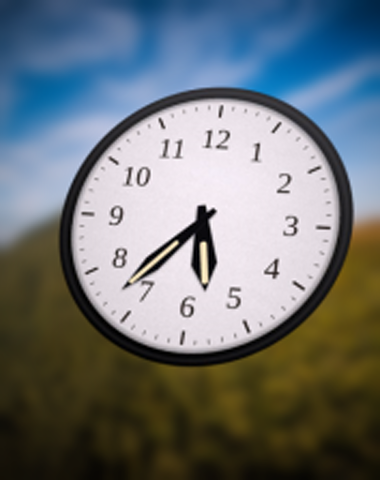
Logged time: 5.37
